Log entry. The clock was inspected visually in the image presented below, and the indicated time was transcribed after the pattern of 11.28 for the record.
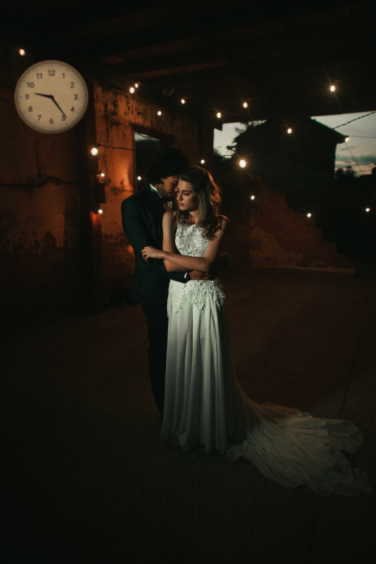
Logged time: 9.24
